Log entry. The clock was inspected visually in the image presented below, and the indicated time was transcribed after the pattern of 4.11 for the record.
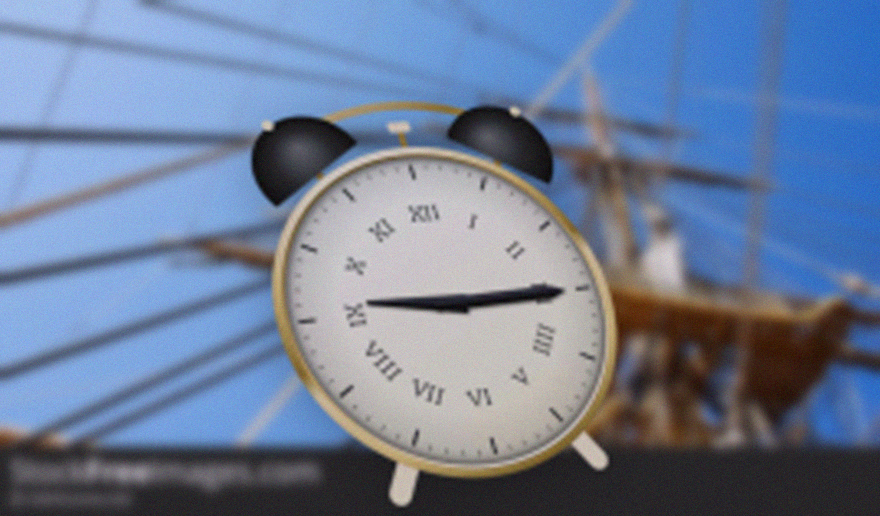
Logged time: 9.15
